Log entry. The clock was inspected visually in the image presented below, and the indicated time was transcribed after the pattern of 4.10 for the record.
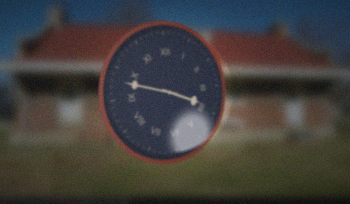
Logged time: 3.48
